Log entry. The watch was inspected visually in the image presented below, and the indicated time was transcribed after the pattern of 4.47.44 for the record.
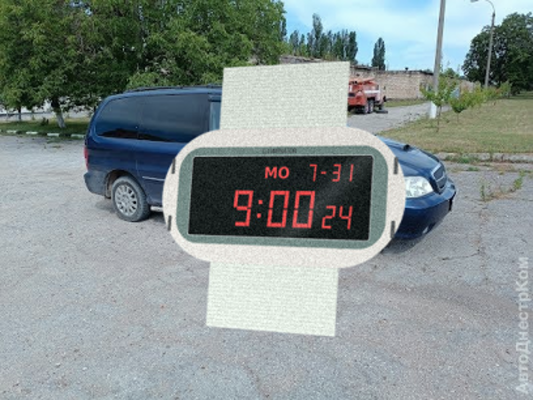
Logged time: 9.00.24
